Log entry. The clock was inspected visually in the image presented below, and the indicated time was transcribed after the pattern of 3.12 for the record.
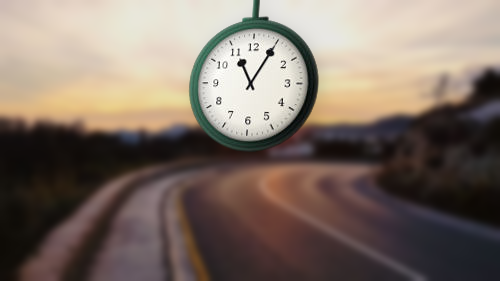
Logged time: 11.05
